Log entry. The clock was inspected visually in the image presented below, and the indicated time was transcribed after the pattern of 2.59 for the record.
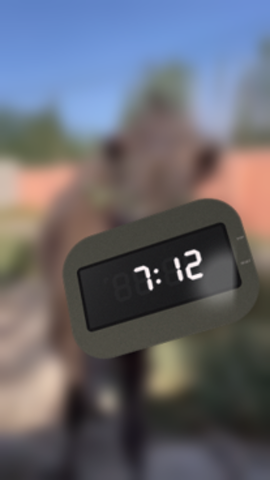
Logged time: 7.12
